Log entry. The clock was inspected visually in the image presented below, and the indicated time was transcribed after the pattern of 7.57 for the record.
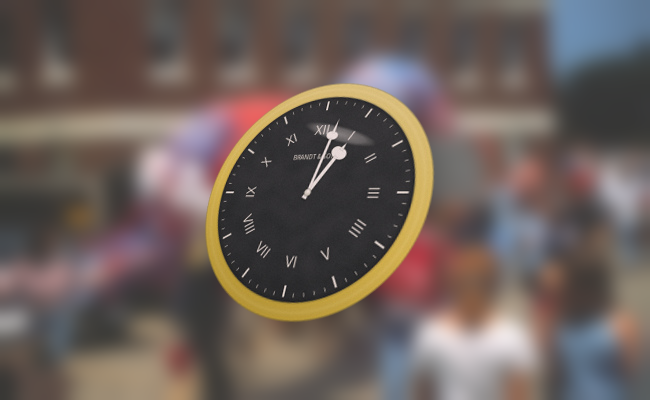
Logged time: 1.02
